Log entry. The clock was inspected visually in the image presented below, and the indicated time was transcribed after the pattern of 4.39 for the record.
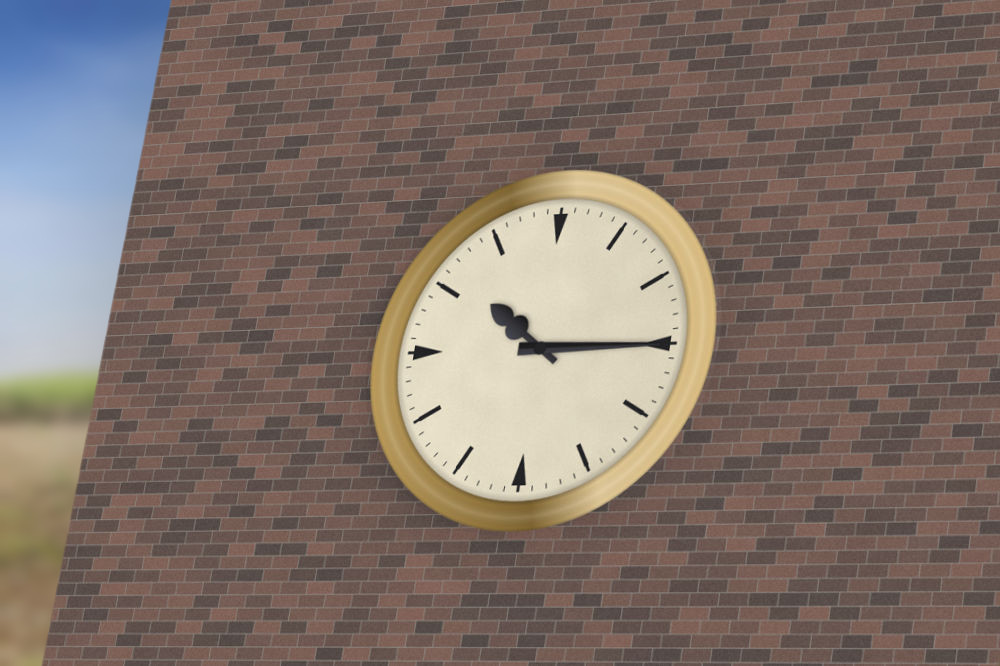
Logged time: 10.15
